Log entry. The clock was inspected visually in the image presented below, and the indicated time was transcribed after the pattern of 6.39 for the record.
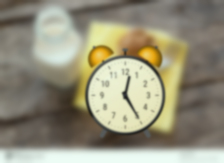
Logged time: 12.25
